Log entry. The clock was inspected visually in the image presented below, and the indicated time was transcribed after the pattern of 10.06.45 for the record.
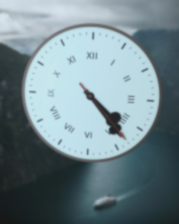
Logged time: 4.23.23
